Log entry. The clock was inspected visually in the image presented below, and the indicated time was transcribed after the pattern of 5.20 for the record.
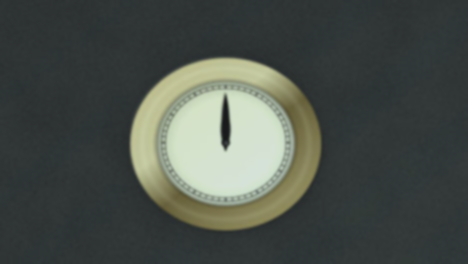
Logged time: 12.00
